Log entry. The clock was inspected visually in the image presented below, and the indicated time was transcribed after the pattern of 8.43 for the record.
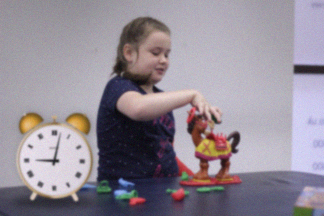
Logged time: 9.02
